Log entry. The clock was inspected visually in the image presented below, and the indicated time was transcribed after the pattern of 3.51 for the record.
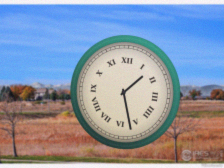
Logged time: 1.27
